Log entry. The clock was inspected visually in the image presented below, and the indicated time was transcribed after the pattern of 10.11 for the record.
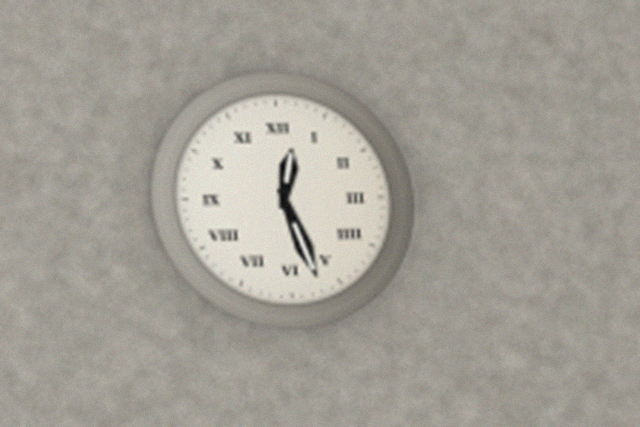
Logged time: 12.27
